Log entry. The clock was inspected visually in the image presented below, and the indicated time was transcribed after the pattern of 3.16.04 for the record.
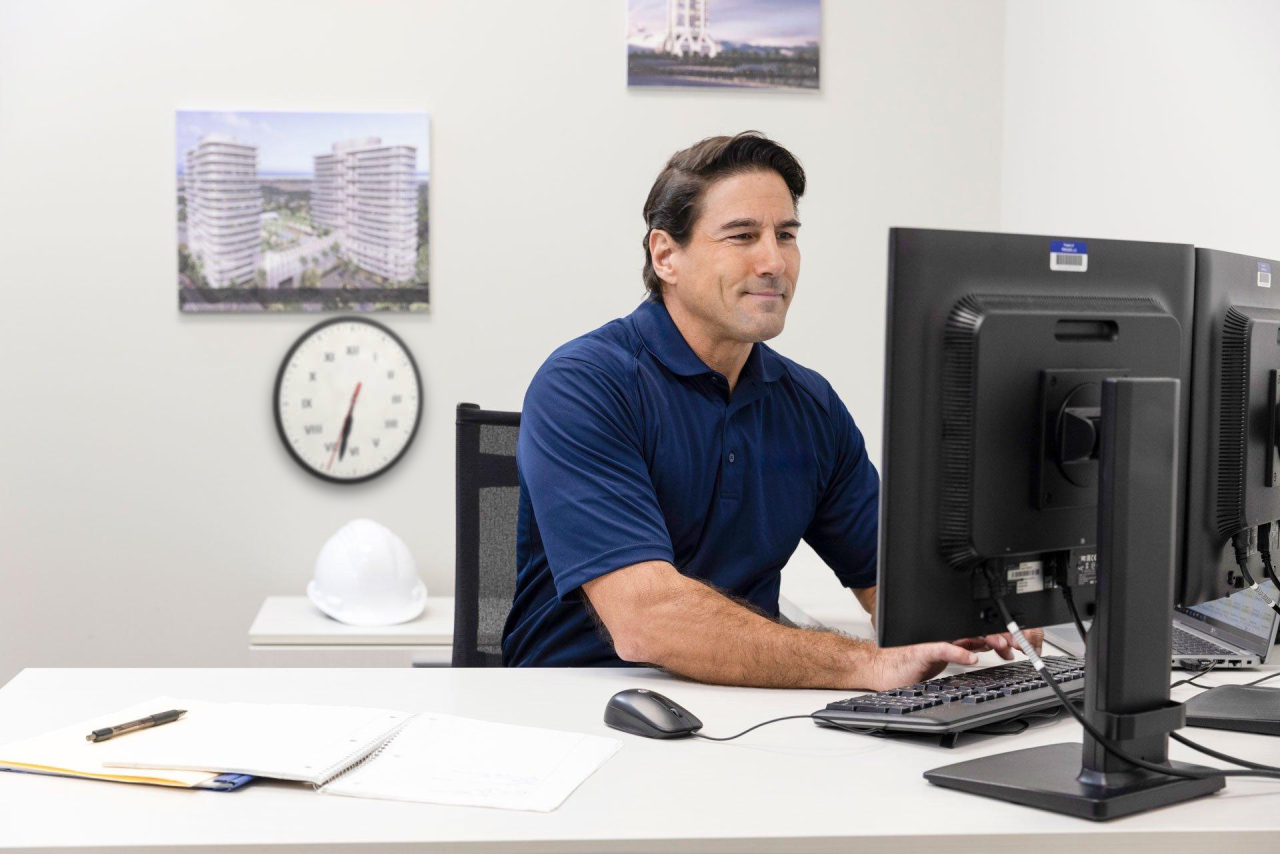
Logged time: 6.32.34
